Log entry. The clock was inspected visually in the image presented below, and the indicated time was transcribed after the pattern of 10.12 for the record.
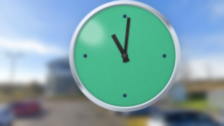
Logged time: 11.01
